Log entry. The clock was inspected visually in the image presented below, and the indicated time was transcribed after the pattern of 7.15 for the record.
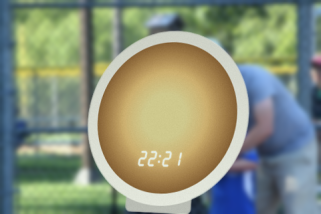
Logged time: 22.21
